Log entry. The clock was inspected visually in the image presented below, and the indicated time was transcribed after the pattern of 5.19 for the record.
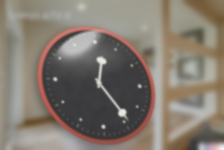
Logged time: 12.24
